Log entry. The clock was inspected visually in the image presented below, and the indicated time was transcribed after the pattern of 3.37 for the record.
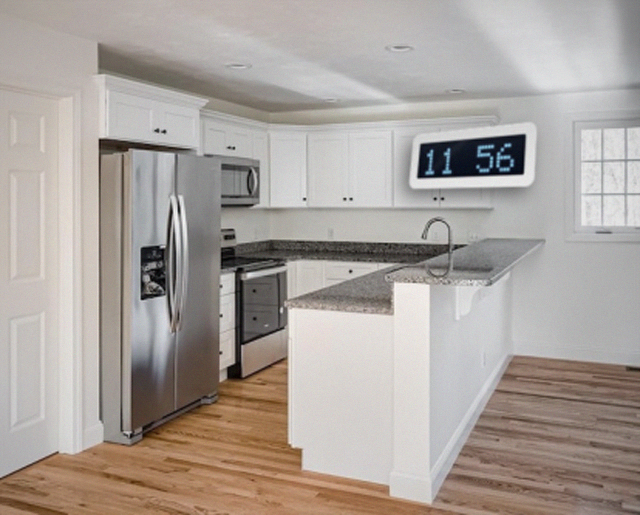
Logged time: 11.56
